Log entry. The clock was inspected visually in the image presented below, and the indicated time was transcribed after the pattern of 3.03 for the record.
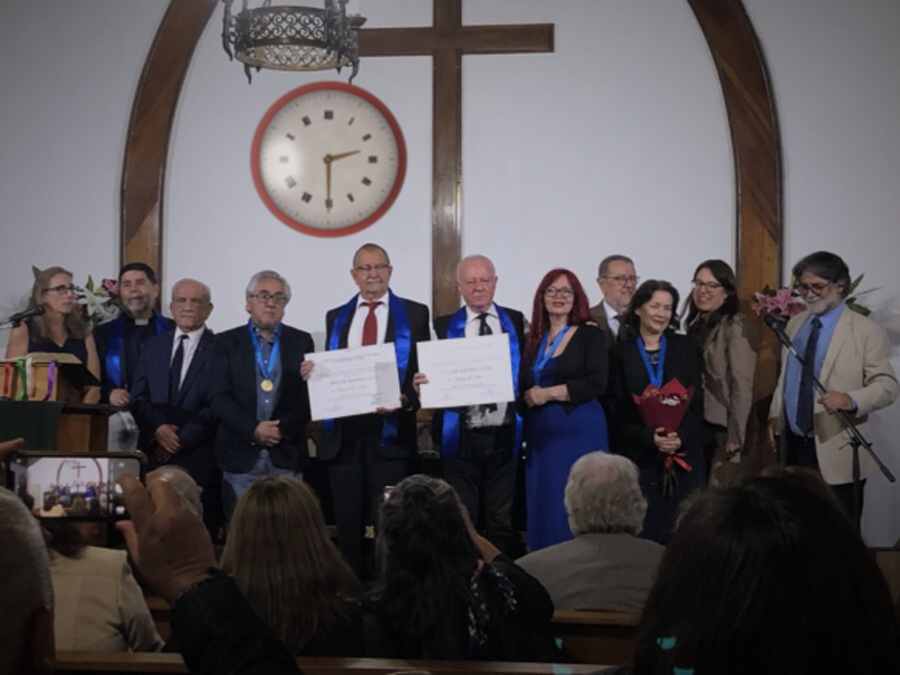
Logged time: 2.30
